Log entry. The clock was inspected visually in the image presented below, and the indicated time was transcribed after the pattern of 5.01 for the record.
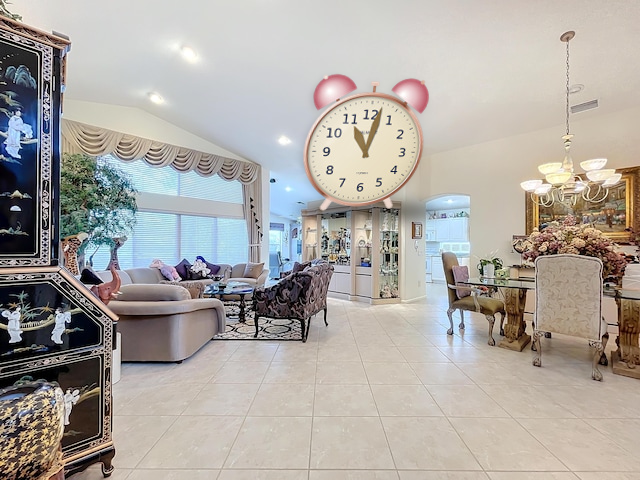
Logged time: 11.02
